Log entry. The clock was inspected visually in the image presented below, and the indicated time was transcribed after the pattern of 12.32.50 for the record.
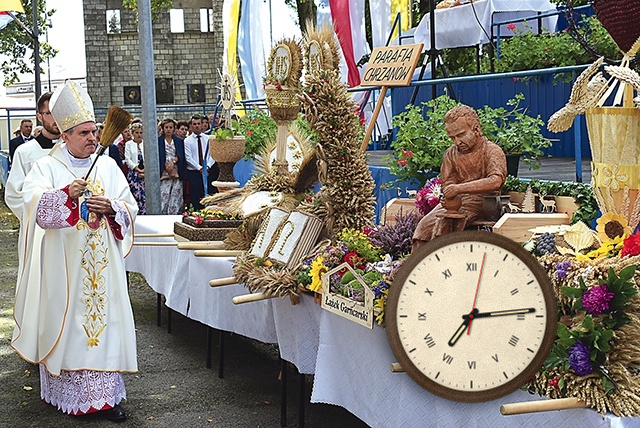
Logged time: 7.14.02
